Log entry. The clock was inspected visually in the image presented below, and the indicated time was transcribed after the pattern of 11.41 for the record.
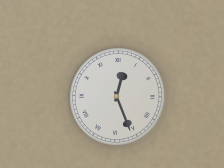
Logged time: 12.26
